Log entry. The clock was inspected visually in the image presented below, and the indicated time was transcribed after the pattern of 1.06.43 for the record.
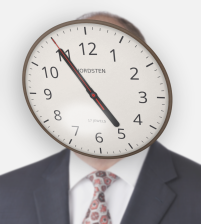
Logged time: 4.54.55
